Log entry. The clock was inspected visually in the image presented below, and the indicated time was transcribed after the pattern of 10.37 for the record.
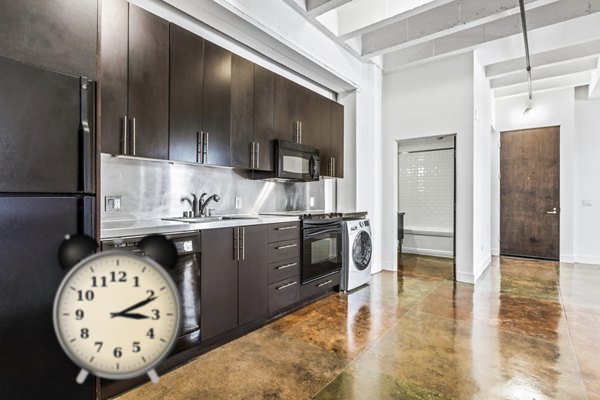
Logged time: 3.11
